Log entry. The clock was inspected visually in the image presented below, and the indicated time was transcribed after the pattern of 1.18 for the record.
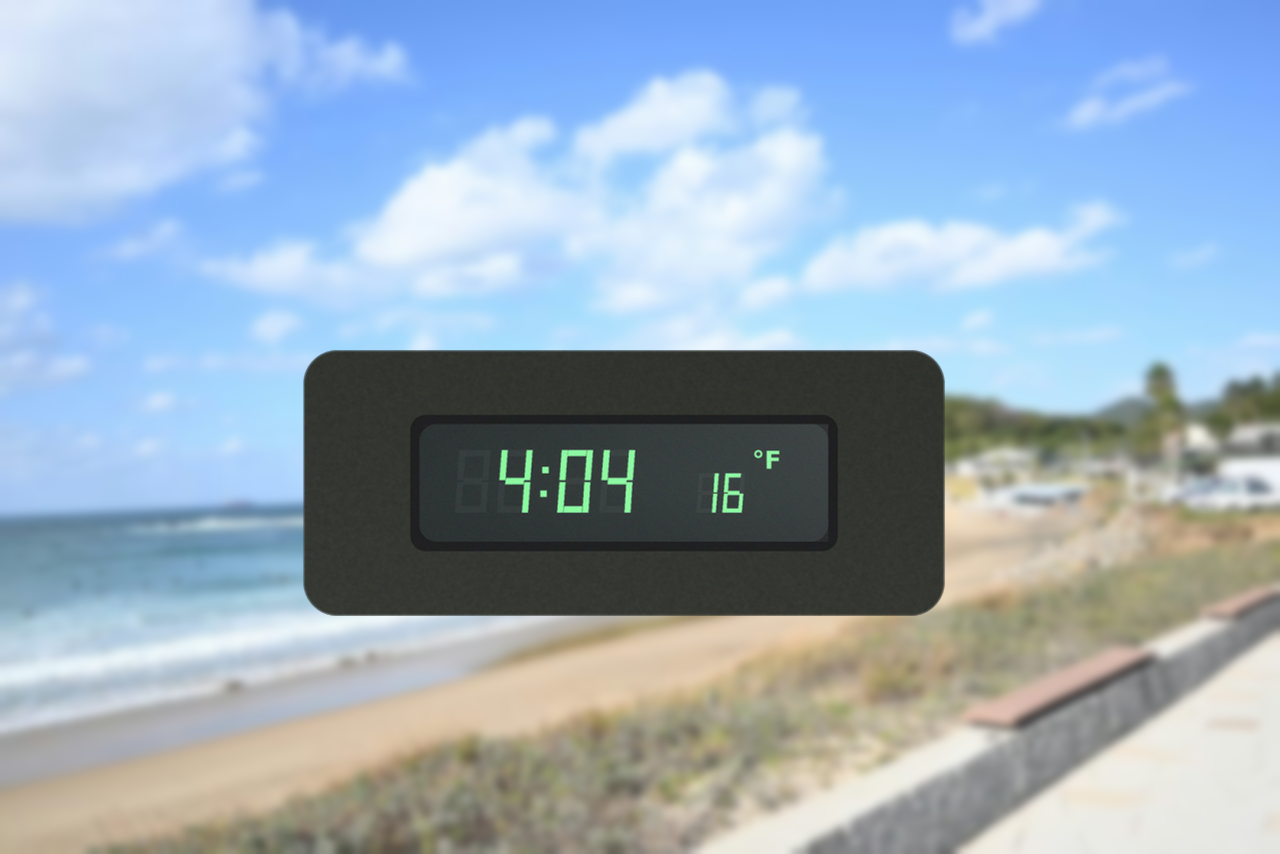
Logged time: 4.04
